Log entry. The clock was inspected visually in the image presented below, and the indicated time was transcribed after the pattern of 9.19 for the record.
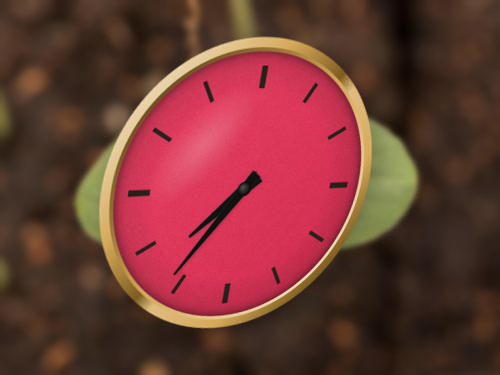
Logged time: 7.36
